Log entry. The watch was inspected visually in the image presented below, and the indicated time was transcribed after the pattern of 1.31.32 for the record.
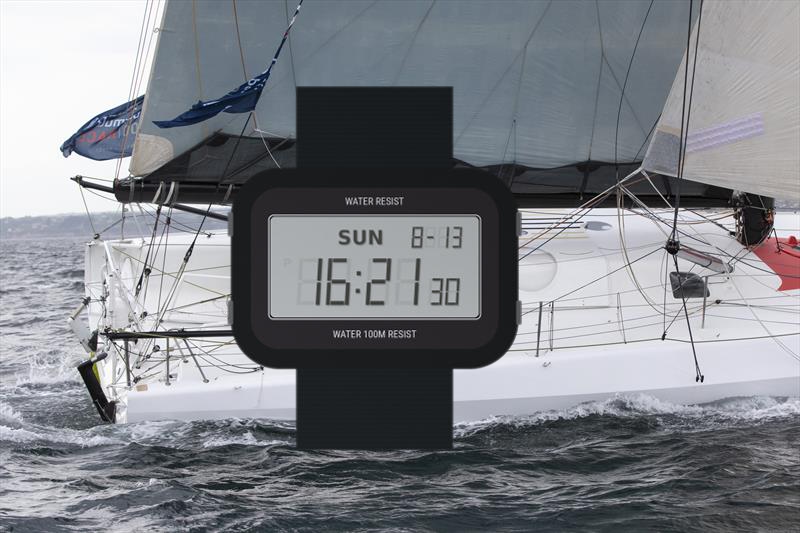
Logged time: 16.21.30
